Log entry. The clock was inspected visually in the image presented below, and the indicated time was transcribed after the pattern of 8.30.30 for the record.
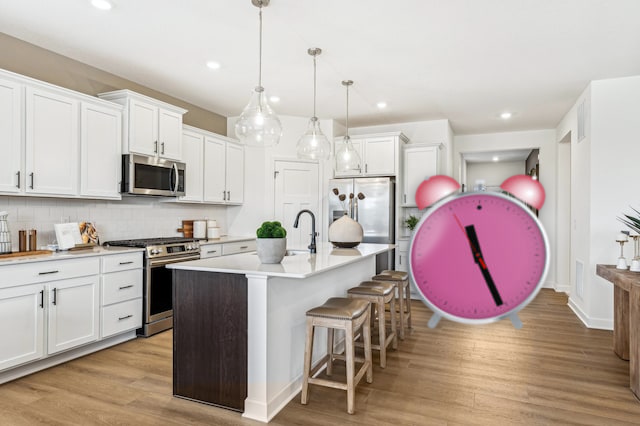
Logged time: 11.25.55
